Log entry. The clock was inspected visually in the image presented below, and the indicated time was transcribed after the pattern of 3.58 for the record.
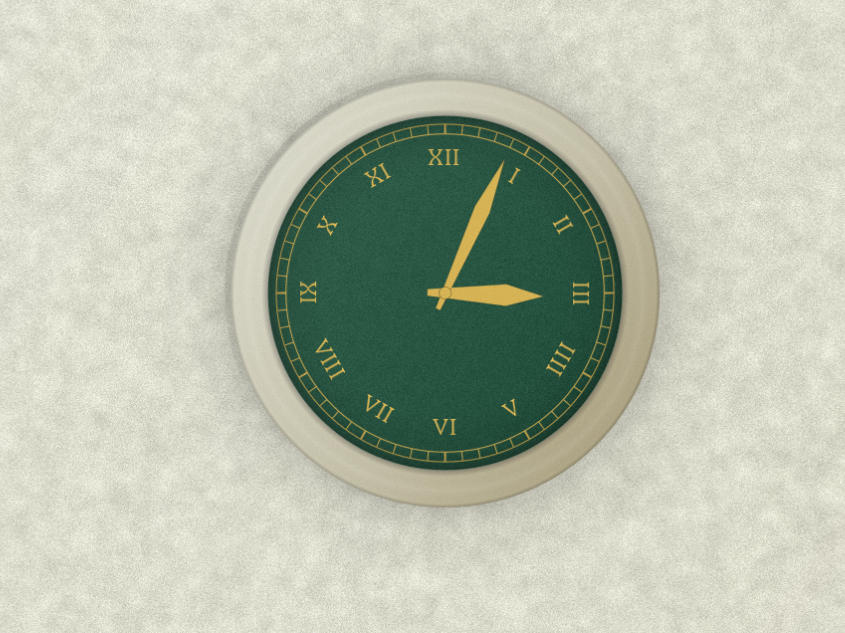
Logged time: 3.04
